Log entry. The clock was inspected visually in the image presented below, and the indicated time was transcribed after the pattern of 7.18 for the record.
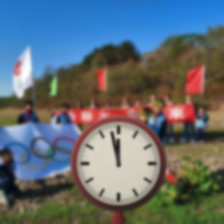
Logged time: 11.58
